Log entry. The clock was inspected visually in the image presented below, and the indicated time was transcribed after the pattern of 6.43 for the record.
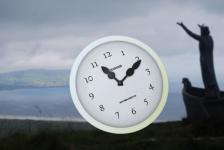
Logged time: 11.11
